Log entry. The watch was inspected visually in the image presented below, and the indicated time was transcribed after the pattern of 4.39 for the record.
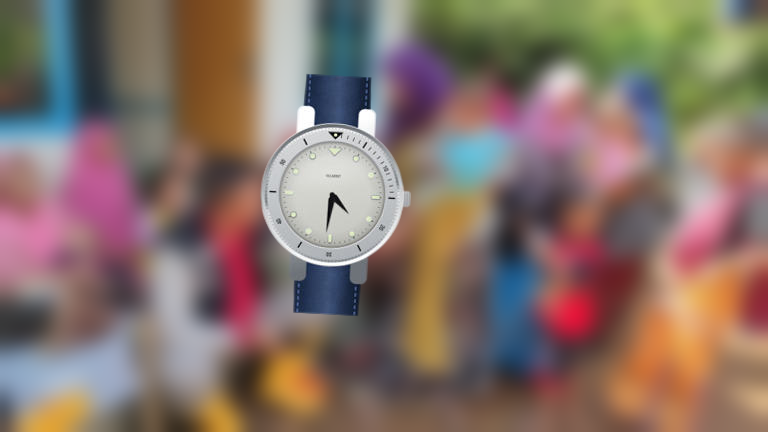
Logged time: 4.31
